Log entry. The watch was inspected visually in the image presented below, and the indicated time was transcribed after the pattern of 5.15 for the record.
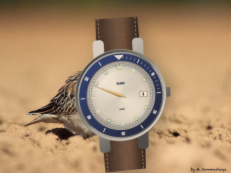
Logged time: 9.49
